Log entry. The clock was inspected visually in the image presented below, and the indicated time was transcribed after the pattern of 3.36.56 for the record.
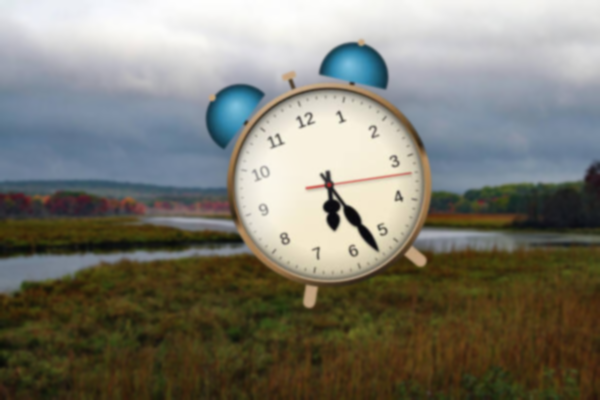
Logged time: 6.27.17
